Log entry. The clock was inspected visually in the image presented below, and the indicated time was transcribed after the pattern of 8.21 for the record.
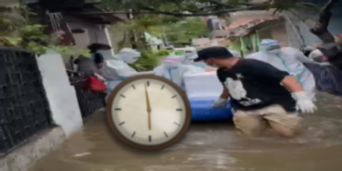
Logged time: 5.59
